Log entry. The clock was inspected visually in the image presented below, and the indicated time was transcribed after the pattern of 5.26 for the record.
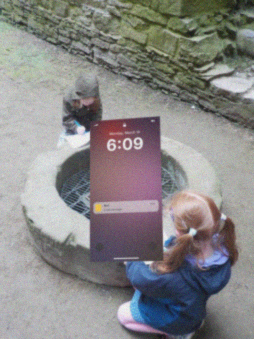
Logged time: 6.09
